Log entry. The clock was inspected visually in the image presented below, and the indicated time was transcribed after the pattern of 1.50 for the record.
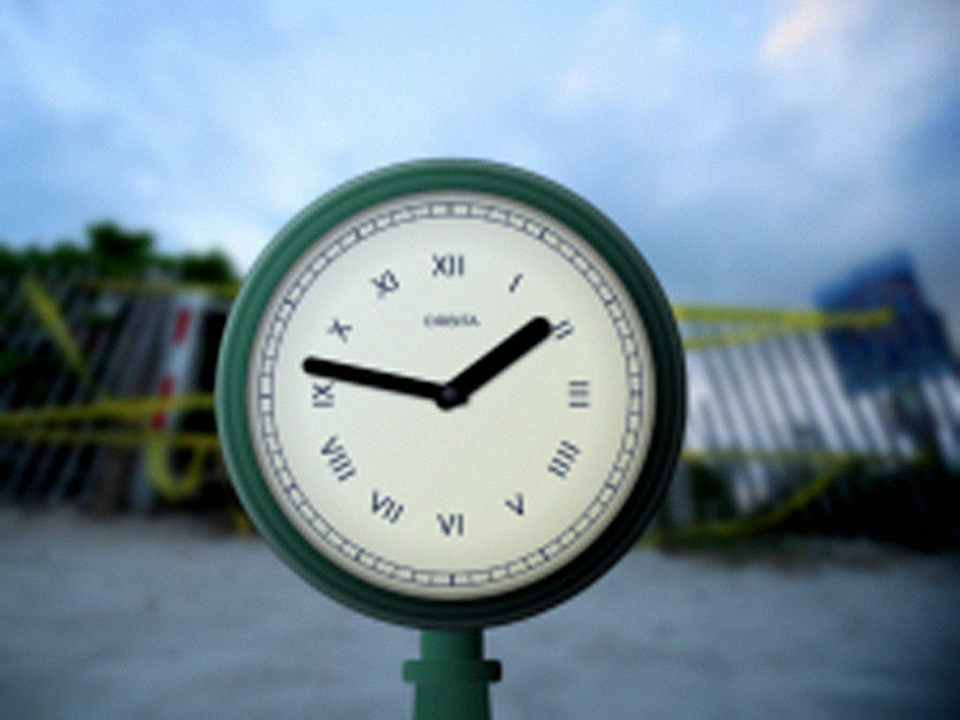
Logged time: 1.47
